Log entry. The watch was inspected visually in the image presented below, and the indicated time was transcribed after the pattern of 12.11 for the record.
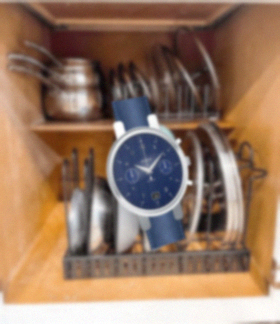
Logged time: 10.09
